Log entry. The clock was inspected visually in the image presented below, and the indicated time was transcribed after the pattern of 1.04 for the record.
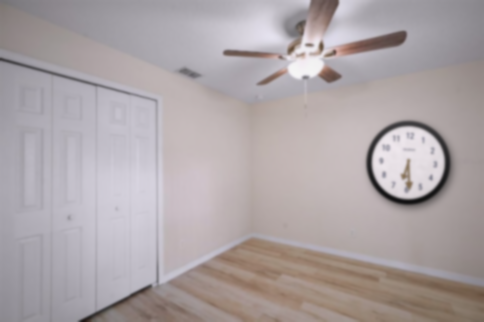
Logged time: 6.29
